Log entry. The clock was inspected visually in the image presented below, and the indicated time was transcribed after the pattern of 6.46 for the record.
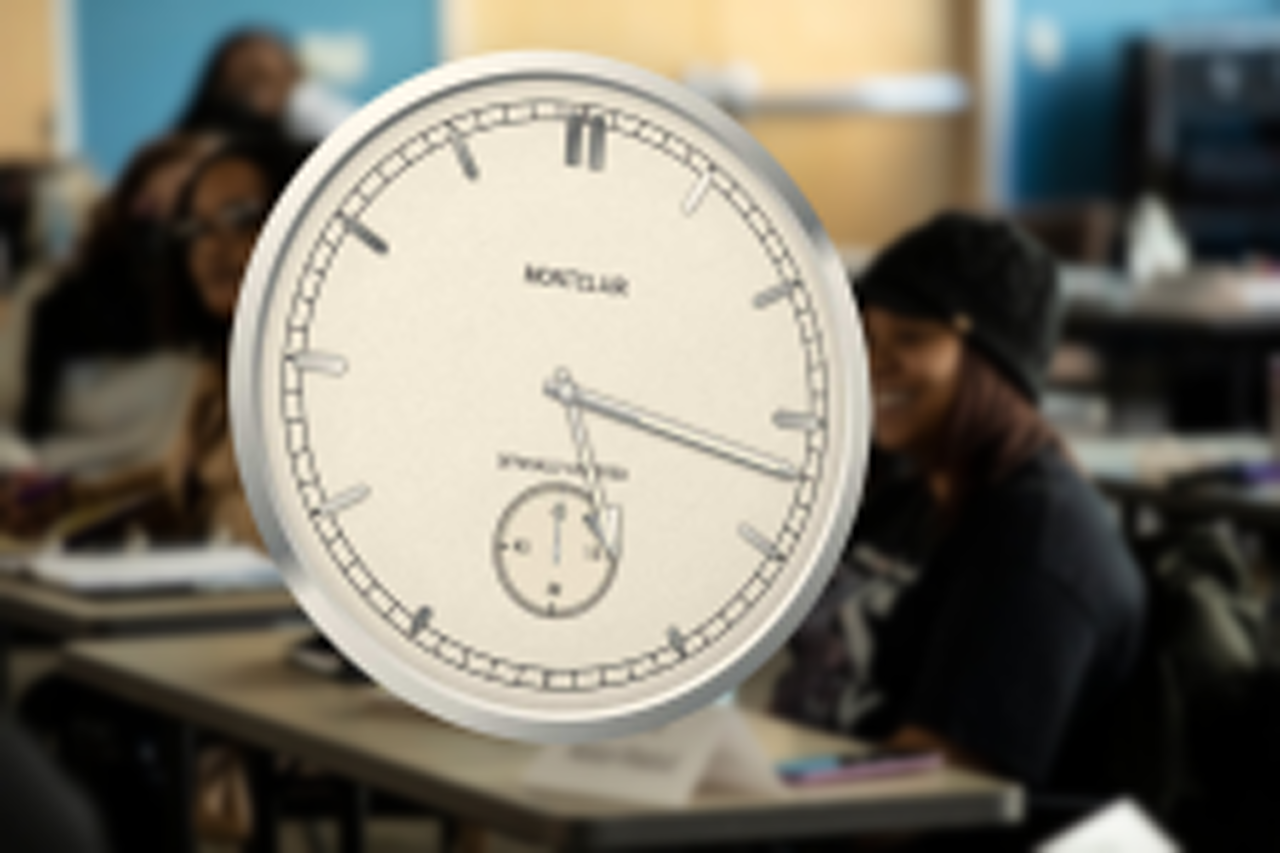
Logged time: 5.17
